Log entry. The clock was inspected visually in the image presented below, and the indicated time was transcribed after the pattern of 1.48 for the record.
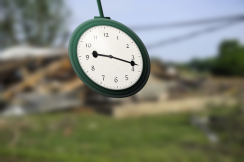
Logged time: 9.18
